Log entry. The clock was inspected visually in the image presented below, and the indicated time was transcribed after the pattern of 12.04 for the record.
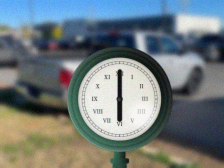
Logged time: 6.00
